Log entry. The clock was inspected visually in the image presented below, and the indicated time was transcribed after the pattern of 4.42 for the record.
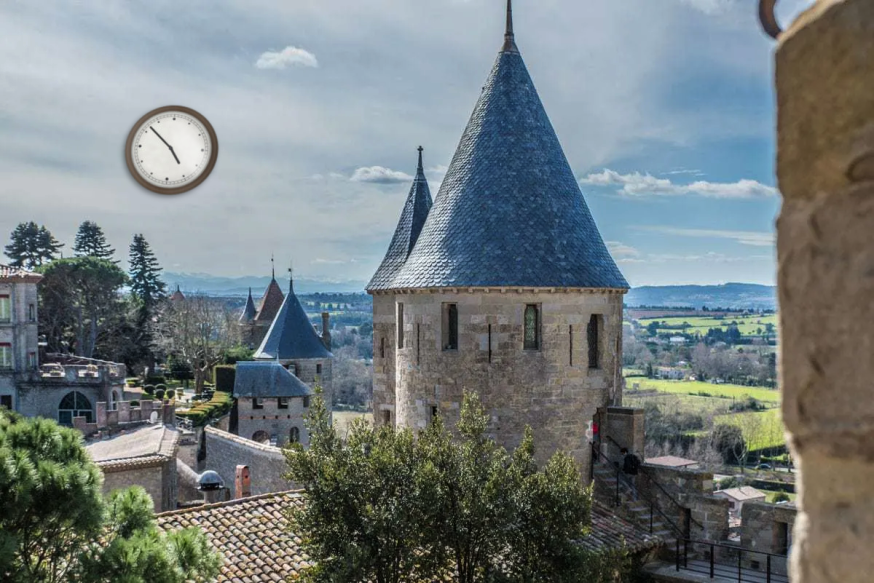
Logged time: 4.52
